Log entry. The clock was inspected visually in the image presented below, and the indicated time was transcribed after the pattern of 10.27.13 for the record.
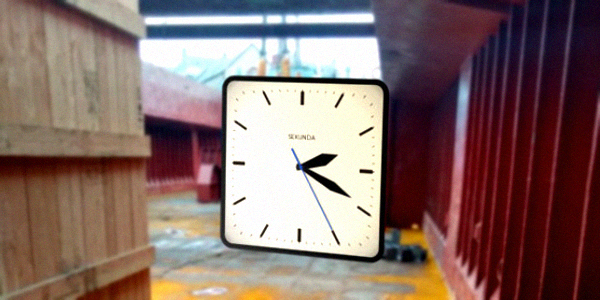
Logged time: 2.19.25
